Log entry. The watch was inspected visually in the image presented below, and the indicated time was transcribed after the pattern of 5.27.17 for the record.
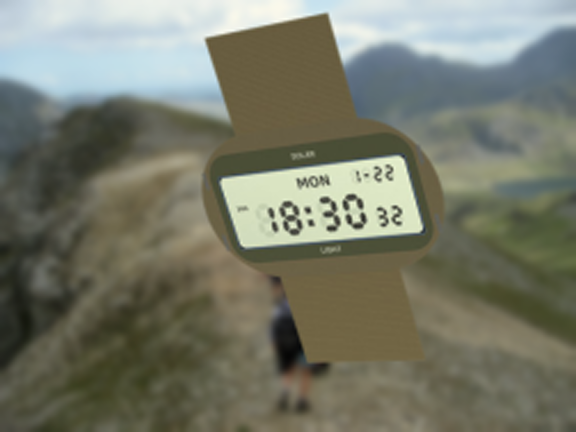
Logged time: 18.30.32
